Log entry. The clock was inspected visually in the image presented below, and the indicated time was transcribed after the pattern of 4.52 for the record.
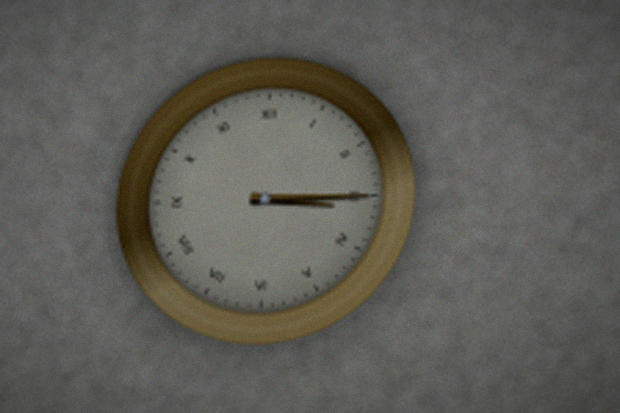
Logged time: 3.15
